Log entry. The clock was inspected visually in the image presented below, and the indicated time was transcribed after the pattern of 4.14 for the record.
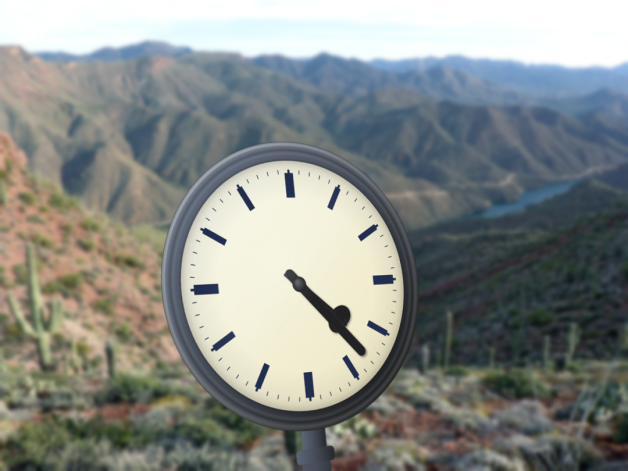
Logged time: 4.23
